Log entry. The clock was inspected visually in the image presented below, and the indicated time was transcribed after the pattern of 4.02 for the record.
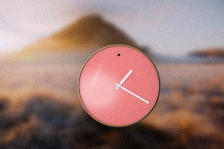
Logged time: 1.20
